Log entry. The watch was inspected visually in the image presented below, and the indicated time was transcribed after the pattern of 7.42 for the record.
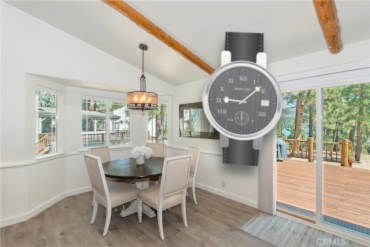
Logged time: 9.08
